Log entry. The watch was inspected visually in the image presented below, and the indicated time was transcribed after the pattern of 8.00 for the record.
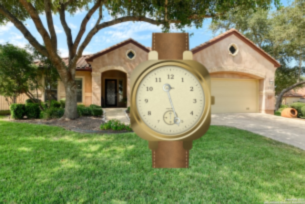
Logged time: 11.27
